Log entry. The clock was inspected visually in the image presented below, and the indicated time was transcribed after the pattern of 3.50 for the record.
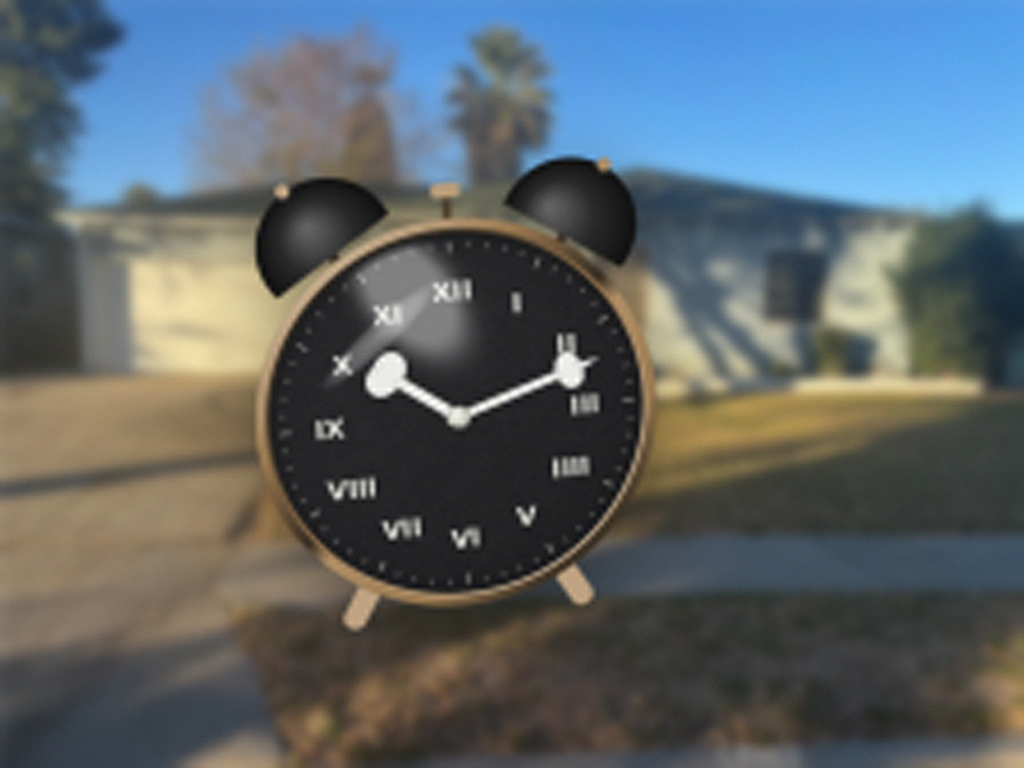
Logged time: 10.12
